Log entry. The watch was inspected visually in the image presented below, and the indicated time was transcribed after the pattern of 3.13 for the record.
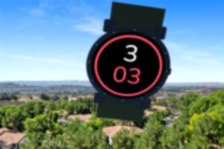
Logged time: 3.03
